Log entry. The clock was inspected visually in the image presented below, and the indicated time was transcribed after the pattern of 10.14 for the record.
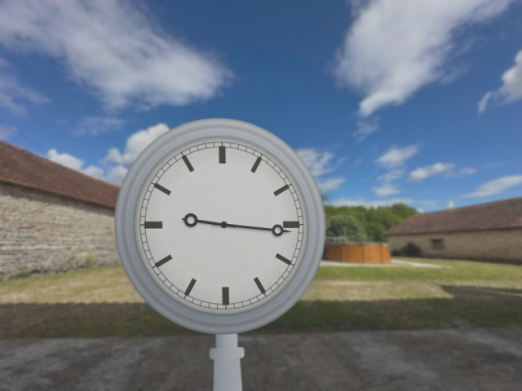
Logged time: 9.16
